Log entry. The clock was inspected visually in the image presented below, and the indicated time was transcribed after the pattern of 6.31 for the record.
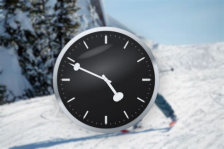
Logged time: 4.49
